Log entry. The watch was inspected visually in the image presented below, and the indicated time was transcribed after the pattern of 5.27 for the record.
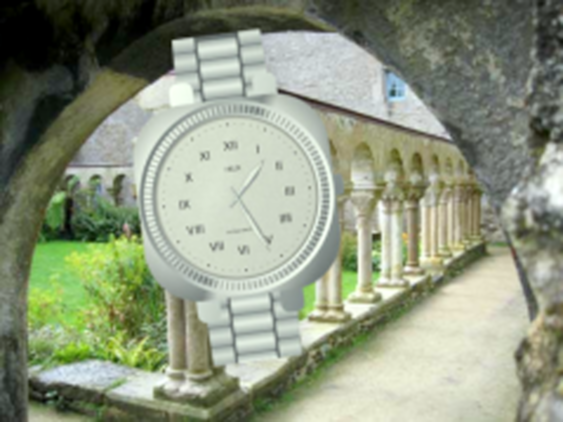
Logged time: 1.26
